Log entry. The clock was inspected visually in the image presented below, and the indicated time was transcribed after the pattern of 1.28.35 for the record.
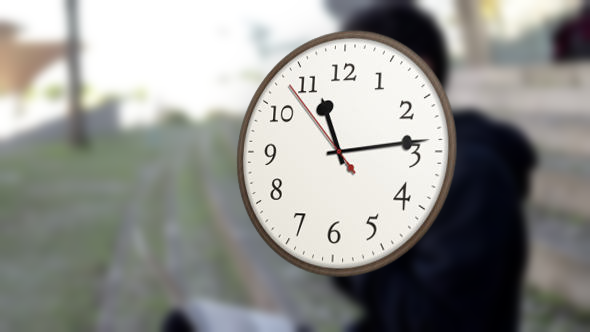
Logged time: 11.13.53
